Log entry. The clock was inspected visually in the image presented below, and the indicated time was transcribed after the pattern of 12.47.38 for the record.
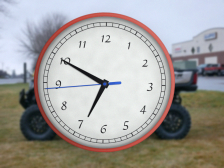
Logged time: 6.49.44
